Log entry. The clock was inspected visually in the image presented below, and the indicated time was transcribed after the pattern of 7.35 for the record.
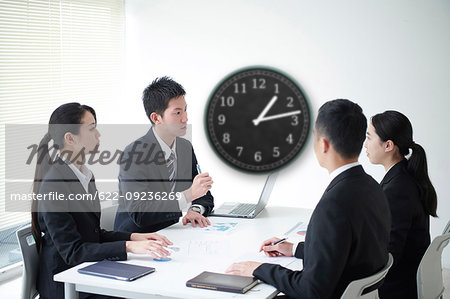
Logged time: 1.13
